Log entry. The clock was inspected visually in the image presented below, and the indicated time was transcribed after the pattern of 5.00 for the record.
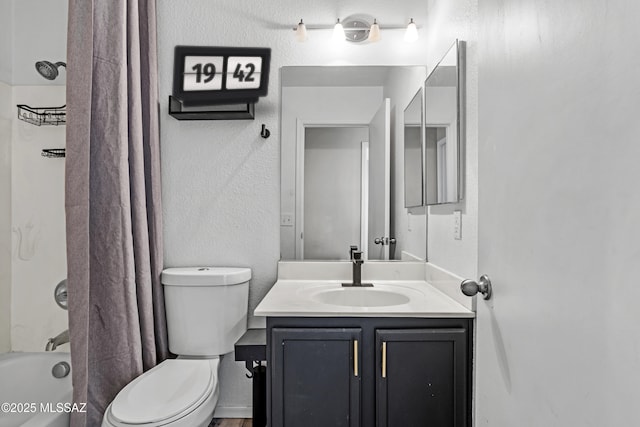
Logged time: 19.42
